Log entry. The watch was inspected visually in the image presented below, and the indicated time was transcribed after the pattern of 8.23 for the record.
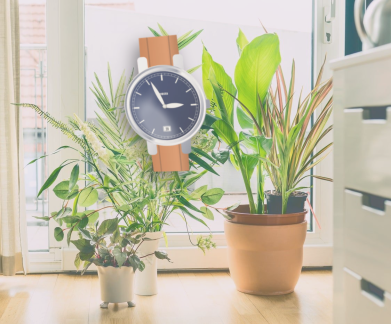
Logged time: 2.56
